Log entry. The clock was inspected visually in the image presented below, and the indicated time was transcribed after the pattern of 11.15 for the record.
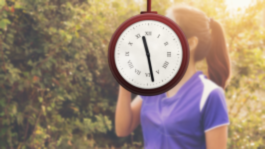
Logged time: 11.28
